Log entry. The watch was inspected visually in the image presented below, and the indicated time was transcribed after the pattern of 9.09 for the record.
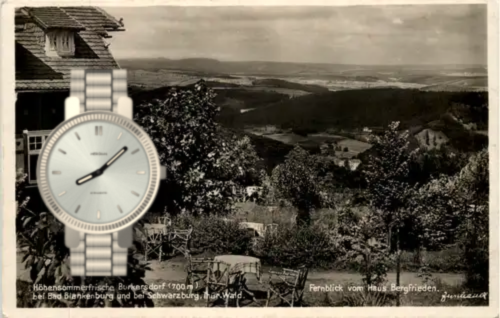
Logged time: 8.08
